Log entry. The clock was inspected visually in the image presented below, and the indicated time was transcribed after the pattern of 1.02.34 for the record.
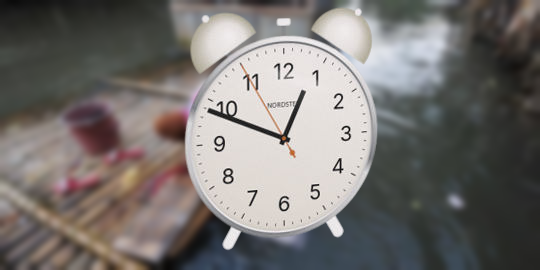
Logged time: 12.48.55
